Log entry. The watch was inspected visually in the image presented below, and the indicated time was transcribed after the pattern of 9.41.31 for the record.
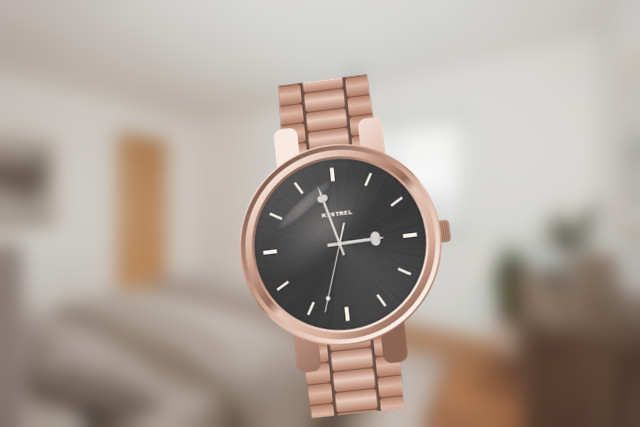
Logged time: 2.57.33
